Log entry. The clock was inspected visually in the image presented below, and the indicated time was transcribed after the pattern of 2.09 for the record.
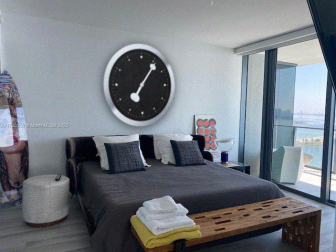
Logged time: 7.06
